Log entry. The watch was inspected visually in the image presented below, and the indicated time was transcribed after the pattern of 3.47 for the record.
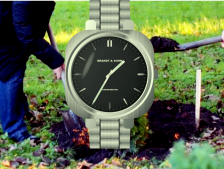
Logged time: 1.35
